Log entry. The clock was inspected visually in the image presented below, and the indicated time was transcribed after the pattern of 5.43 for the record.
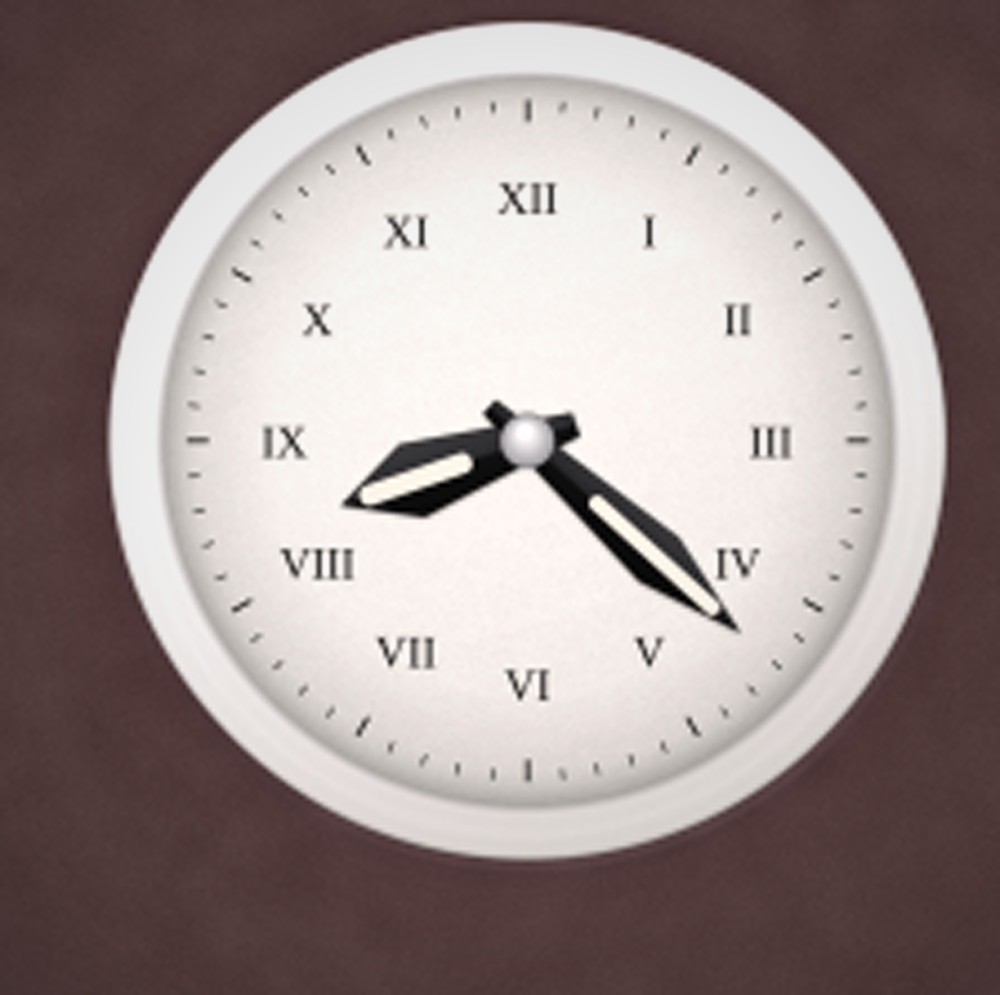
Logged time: 8.22
